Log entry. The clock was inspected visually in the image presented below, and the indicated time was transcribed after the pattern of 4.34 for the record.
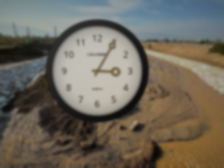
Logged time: 3.05
